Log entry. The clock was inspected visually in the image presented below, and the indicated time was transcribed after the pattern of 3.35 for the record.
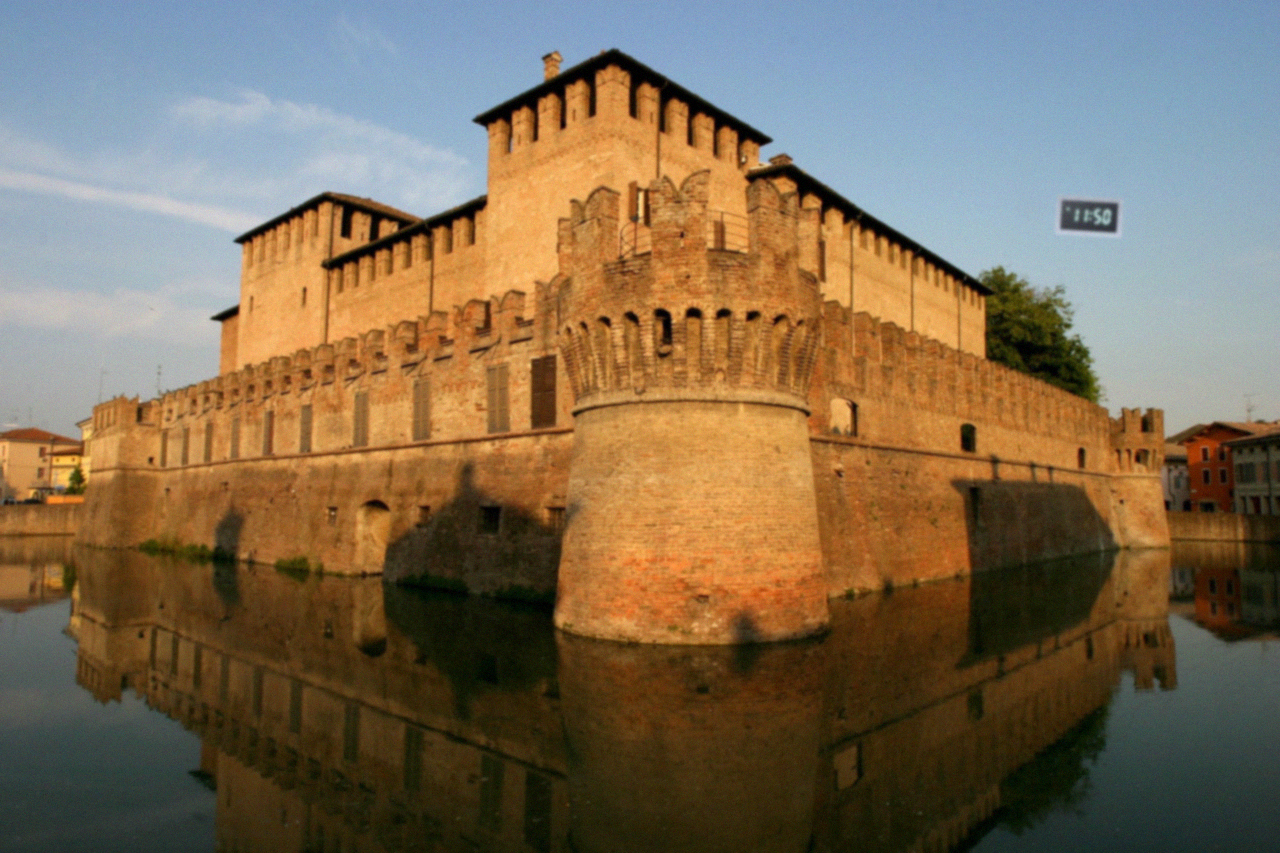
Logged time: 11.50
